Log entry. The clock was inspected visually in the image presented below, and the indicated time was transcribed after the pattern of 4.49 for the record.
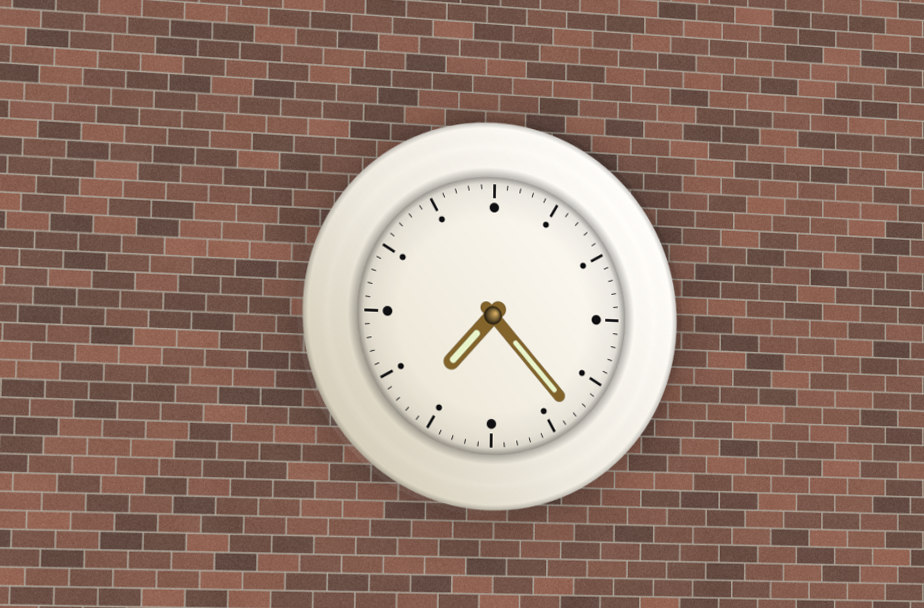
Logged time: 7.23
